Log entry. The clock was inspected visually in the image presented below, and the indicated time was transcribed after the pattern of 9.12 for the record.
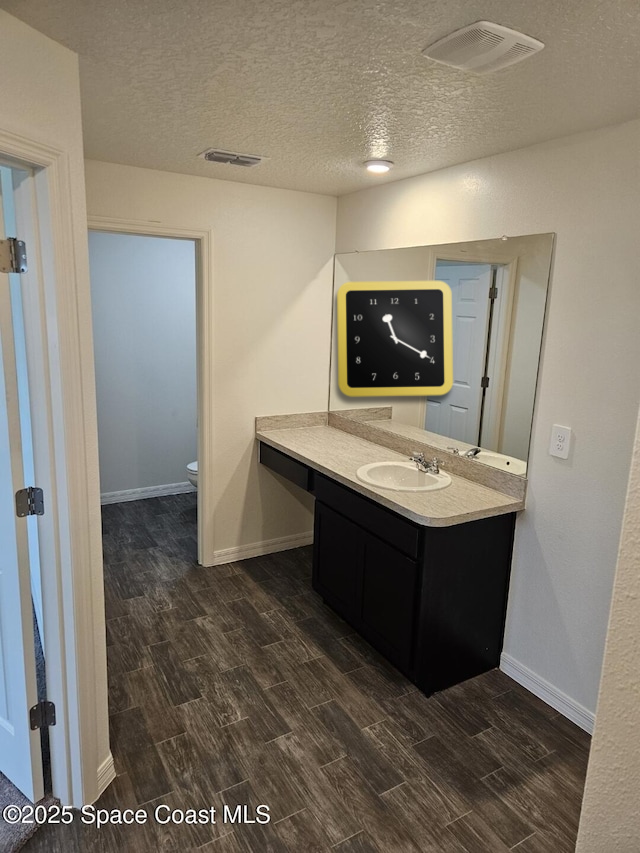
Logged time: 11.20
